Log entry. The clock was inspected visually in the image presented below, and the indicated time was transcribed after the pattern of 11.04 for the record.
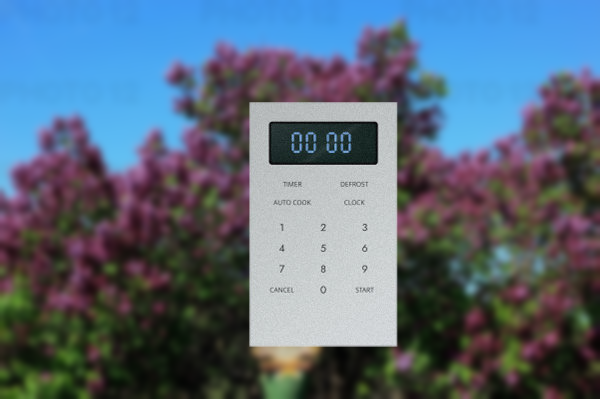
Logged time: 0.00
